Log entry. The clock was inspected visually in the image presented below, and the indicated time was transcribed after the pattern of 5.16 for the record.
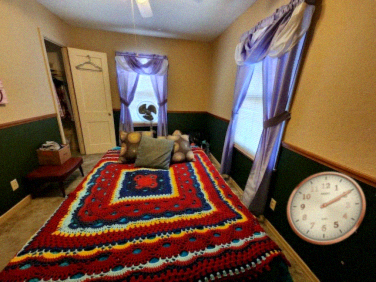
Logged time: 2.10
